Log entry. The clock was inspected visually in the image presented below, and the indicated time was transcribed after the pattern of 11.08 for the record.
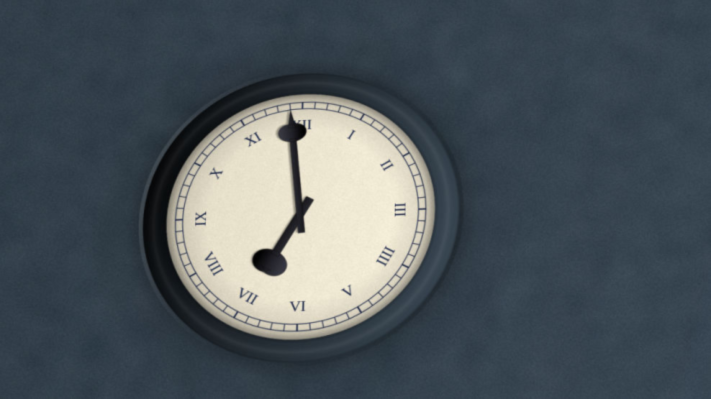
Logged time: 6.59
